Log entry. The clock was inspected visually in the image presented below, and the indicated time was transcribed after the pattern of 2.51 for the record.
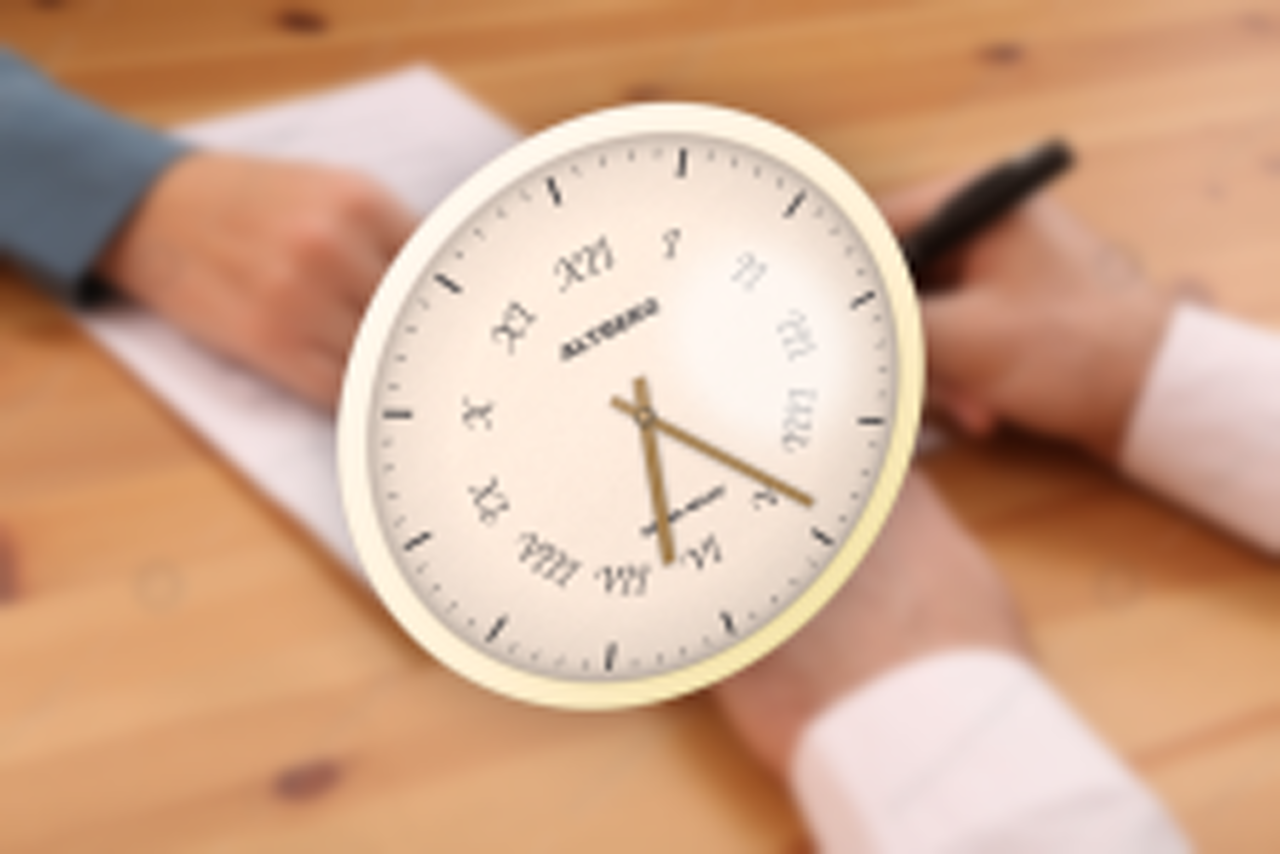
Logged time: 6.24
